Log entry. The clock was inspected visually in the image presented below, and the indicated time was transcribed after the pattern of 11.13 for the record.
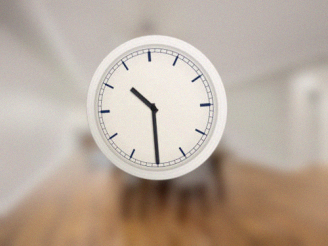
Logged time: 10.30
